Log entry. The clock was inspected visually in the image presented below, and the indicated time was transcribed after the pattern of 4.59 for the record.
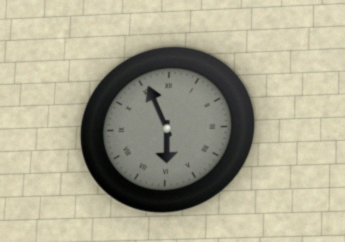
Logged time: 5.56
